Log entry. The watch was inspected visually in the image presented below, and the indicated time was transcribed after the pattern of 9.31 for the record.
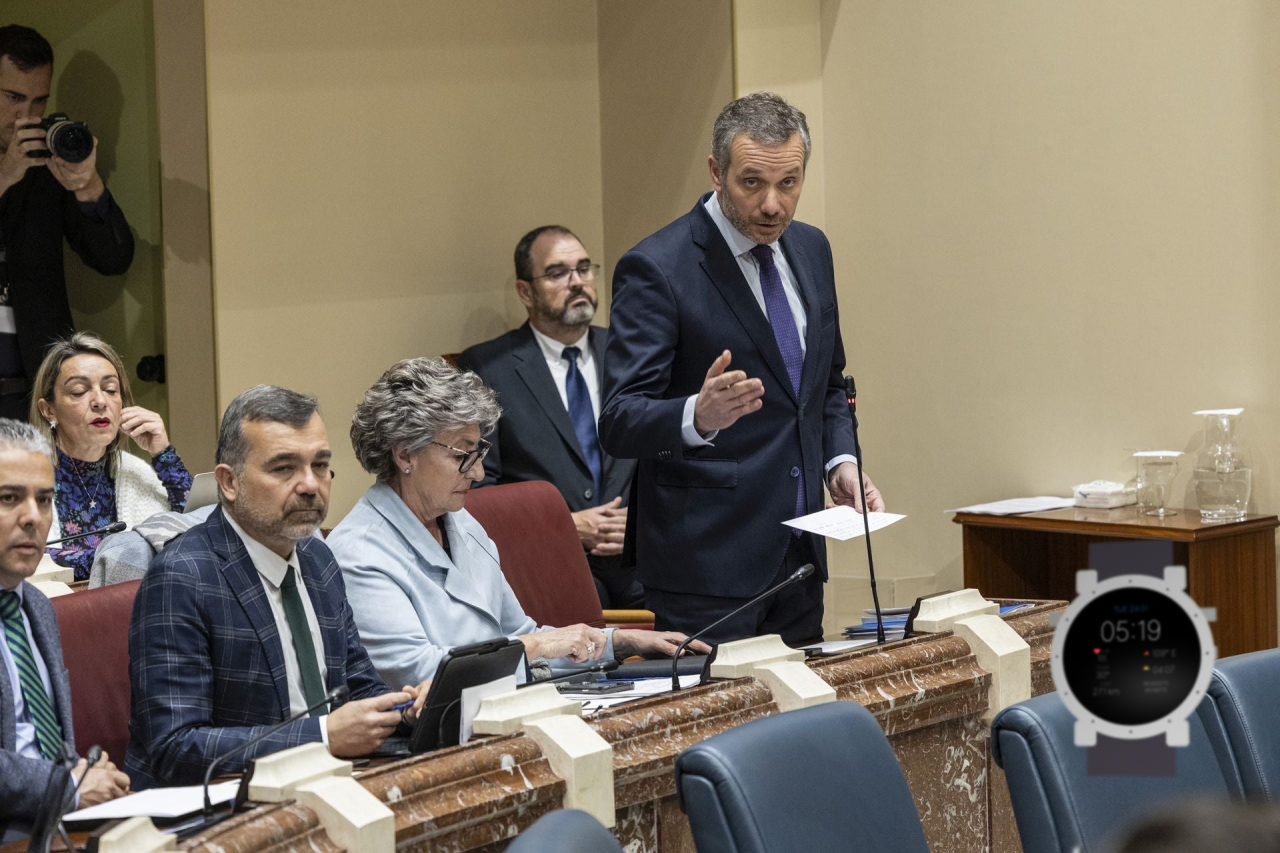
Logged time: 5.19
